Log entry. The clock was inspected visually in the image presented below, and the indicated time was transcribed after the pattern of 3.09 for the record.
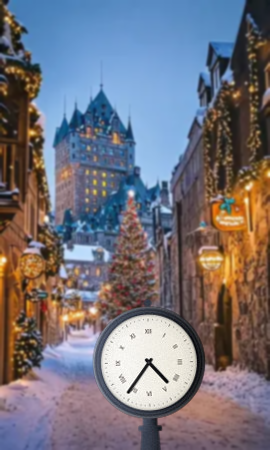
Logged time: 4.36
